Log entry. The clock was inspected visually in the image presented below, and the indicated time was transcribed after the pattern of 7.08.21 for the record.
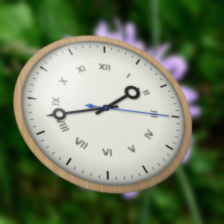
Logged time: 1.42.15
